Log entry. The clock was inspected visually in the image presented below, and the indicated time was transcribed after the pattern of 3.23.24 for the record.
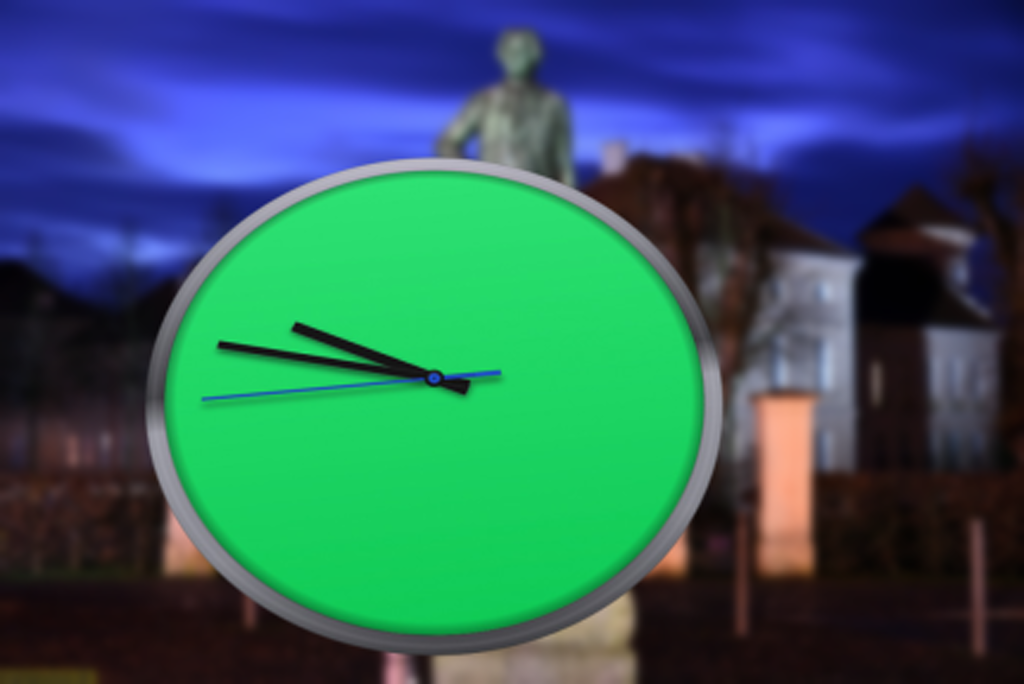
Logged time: 9.46.44
